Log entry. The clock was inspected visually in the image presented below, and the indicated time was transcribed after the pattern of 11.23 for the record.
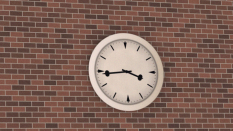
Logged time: 3.44
